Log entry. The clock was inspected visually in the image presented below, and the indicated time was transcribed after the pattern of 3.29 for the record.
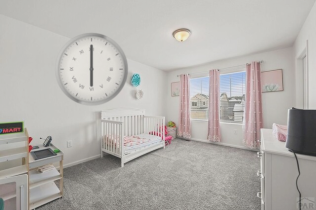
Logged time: 6.00
